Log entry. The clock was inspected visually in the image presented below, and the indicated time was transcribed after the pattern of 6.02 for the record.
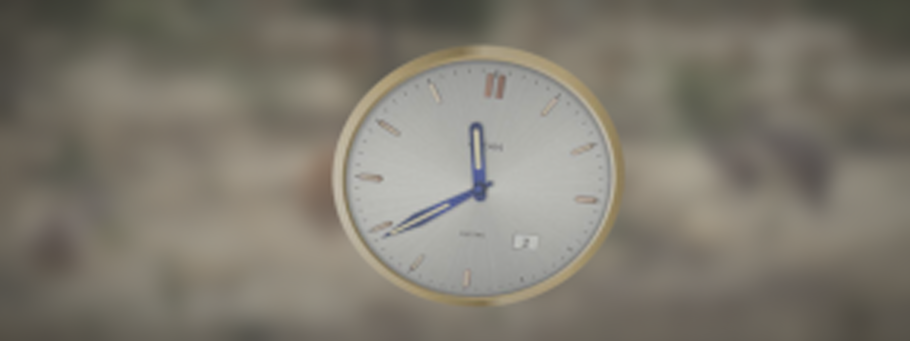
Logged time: 11.39
